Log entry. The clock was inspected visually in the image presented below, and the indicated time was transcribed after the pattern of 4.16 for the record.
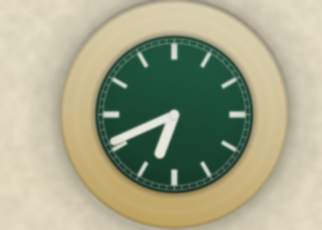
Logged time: 6.41
